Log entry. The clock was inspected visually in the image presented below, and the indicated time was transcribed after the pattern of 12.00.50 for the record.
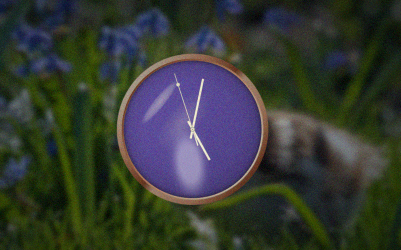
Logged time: 5.01.57
